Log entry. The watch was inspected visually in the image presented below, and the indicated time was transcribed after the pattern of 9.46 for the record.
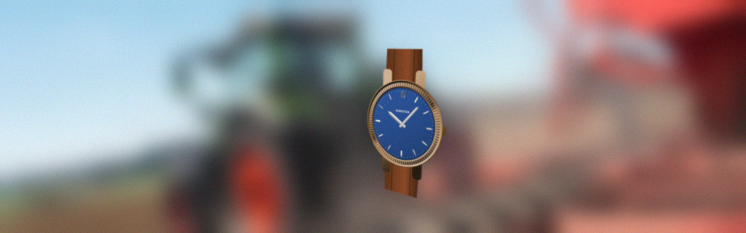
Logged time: 10.07
